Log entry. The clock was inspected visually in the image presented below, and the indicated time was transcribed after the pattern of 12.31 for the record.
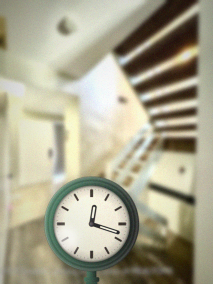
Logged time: 12.18
